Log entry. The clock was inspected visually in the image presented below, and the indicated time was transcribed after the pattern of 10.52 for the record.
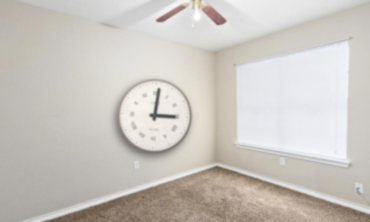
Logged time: 3.01
